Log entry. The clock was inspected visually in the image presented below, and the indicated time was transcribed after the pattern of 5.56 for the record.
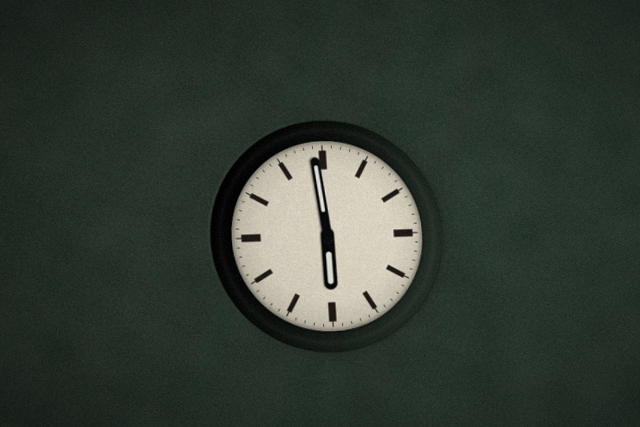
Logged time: 5.59
